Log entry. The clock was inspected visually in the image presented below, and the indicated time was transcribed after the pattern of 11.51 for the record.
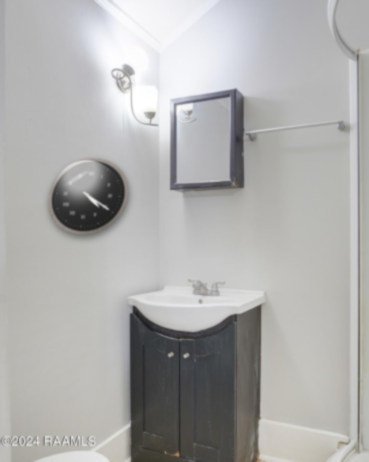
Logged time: 4.20
